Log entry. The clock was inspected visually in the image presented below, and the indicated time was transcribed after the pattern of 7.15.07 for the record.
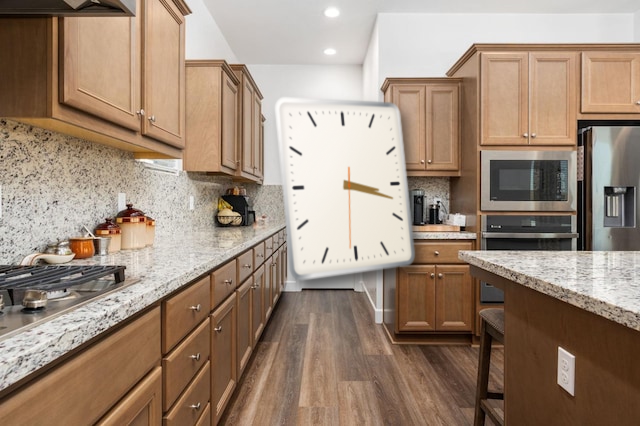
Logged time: 3.17.31
